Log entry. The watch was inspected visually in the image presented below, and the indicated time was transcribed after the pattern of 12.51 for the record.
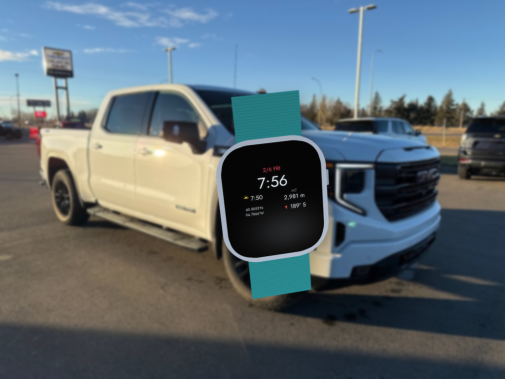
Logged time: 7.56
